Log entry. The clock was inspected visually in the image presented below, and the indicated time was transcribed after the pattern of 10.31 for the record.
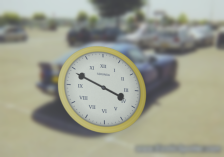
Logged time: 3.49
